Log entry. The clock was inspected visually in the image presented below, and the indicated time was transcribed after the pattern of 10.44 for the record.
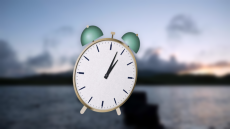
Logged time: 1.03
